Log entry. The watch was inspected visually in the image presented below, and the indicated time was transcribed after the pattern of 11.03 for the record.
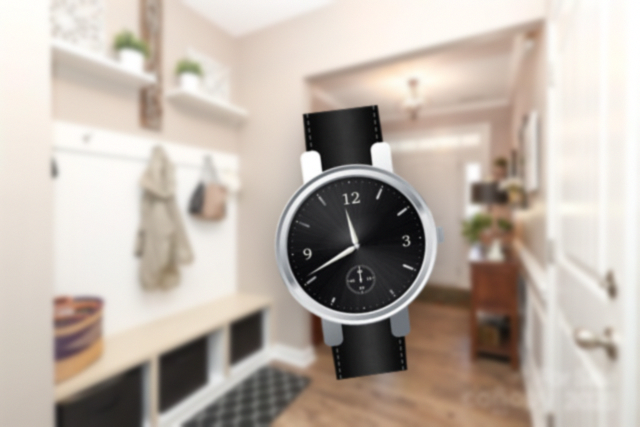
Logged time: 11.41
